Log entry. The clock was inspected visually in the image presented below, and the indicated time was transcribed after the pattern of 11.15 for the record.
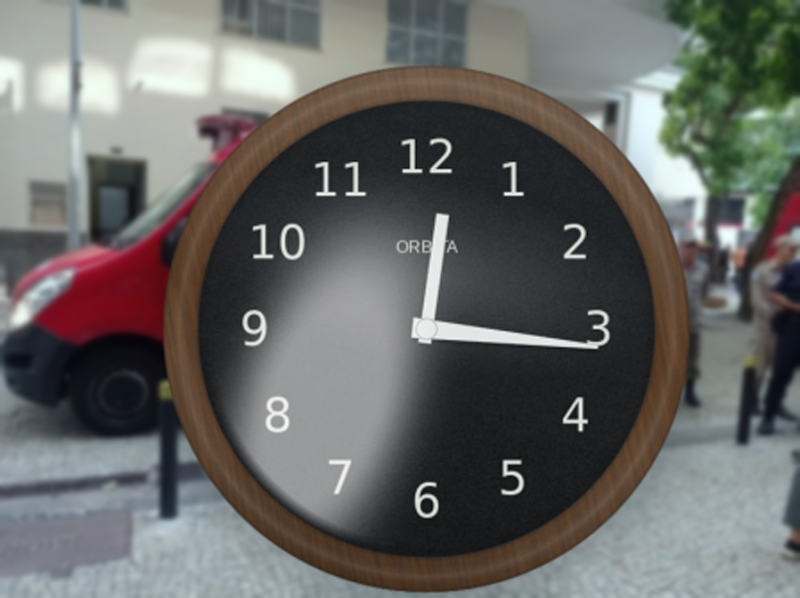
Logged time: 12.16
